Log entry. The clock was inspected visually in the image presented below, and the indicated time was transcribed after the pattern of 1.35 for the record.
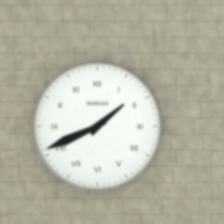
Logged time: 1.41
